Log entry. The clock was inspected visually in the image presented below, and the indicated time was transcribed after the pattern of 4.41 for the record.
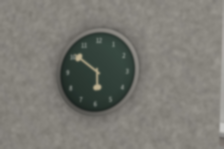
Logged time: 5.51
